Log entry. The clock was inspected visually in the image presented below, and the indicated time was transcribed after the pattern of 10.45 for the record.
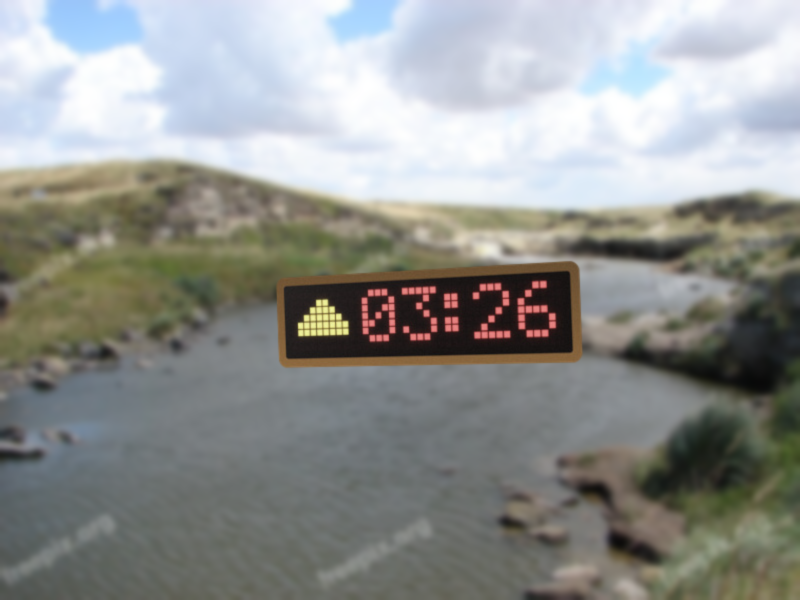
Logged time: 3.26
